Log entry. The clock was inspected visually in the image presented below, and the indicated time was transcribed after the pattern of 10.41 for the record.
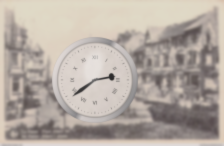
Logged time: 2.39
